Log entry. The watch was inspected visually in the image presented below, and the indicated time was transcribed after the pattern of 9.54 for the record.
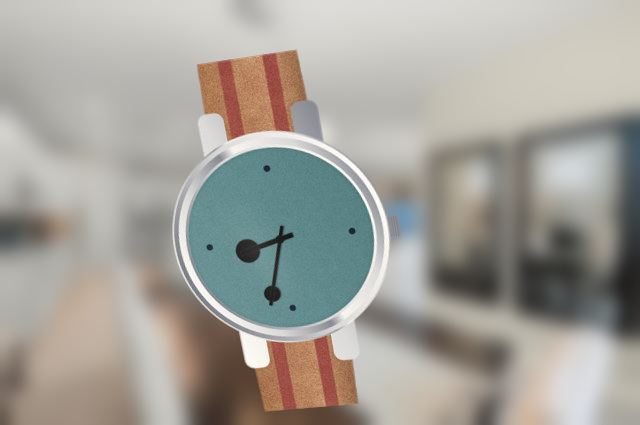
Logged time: 8.33
